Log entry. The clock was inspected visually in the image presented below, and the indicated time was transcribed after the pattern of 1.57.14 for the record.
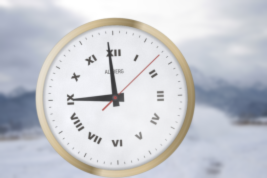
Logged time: 8.59.08
